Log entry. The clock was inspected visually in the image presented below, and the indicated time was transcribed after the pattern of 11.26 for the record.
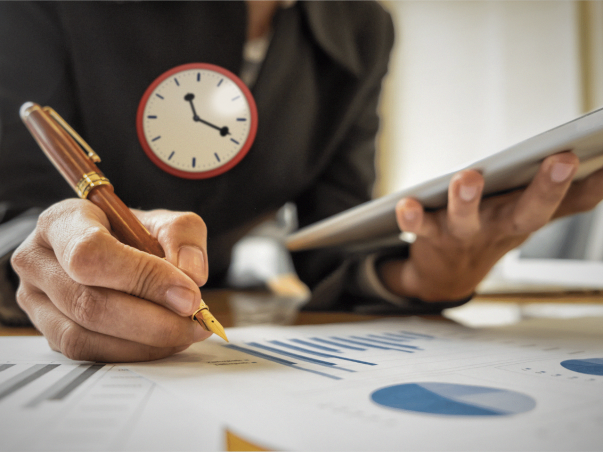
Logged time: 11.19
